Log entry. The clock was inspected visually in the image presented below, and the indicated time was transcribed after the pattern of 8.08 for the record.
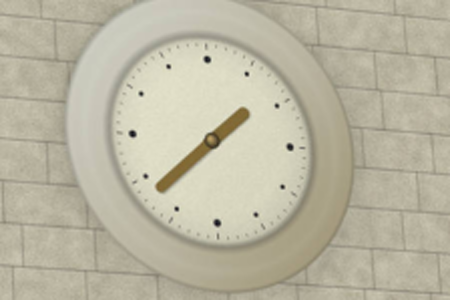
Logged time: 1.38
